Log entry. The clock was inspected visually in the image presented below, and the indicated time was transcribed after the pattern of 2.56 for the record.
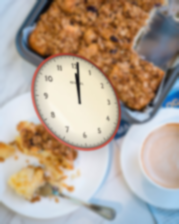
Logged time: 12.01
